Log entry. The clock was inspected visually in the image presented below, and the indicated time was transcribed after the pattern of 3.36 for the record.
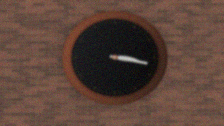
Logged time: 3.17
